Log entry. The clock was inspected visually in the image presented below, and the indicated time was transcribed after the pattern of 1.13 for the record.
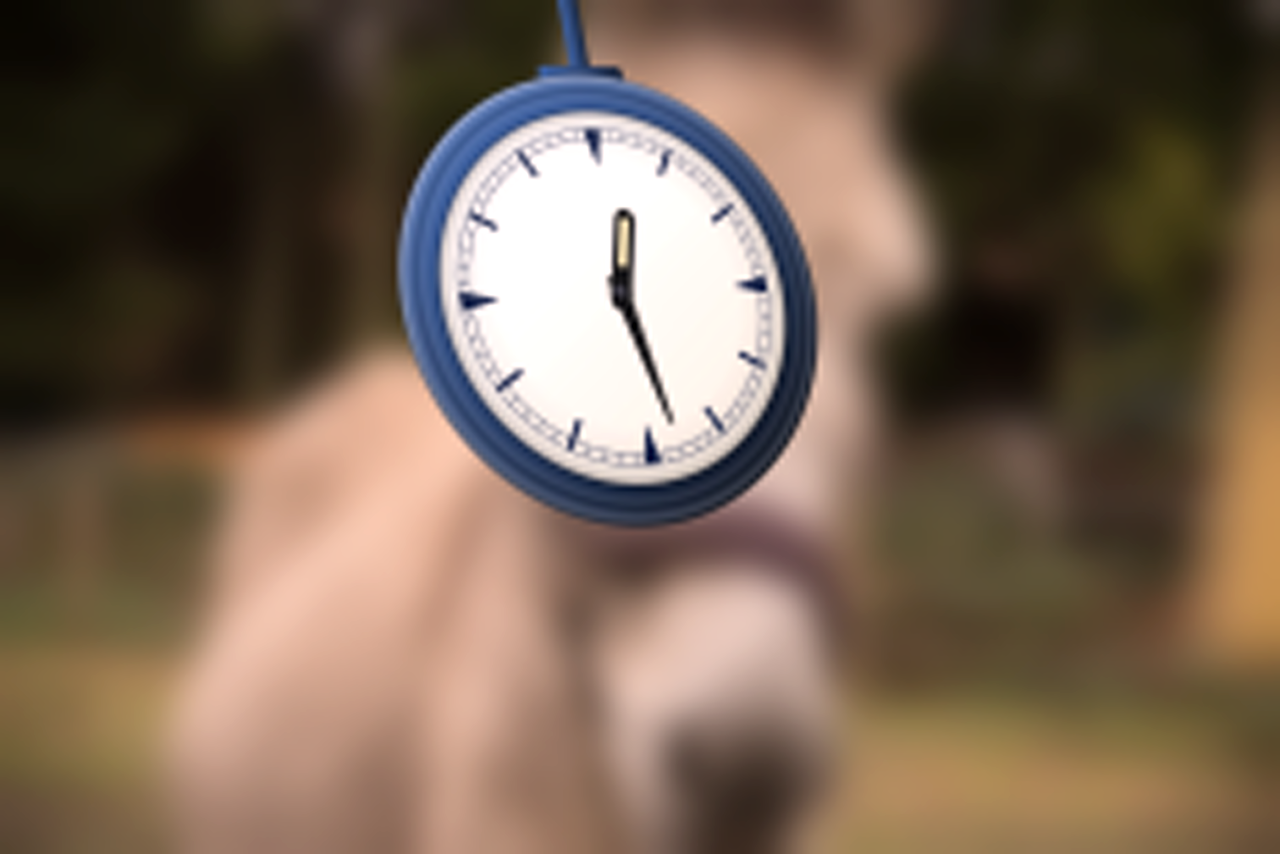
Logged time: 12.28
